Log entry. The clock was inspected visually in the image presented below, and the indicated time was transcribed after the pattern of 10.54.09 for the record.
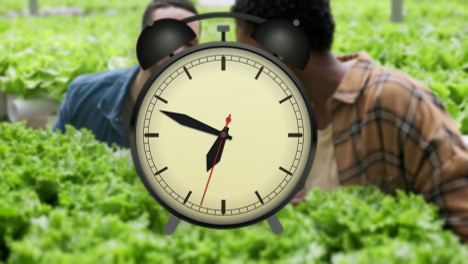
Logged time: 6.48.33
